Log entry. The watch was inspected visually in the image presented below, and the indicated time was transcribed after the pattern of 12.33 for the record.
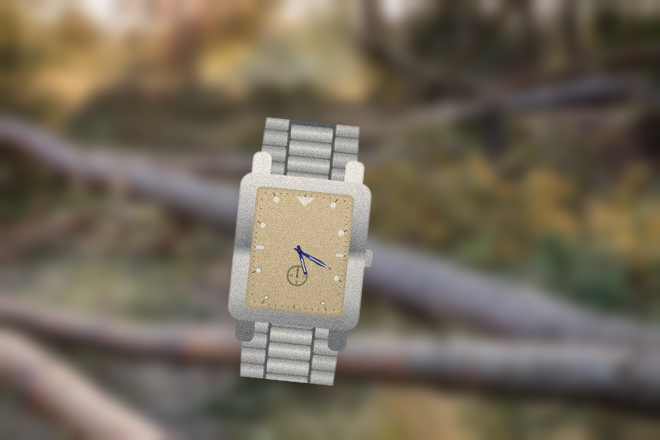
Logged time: 5.19
